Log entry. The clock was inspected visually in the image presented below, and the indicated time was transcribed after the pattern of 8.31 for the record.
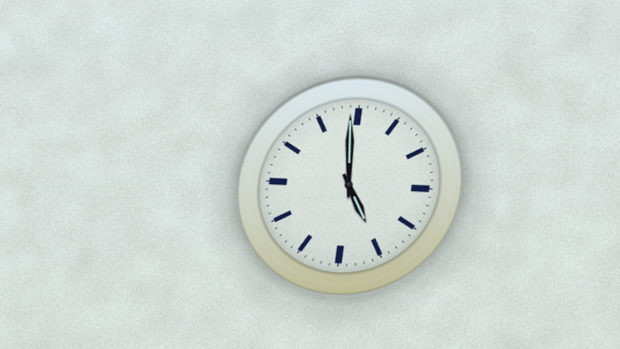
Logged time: 4.59
